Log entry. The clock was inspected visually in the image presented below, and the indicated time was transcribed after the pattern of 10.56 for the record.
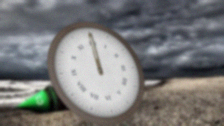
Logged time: 12.00
